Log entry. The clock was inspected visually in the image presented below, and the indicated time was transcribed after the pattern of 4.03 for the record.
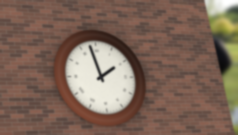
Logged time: 1.58
